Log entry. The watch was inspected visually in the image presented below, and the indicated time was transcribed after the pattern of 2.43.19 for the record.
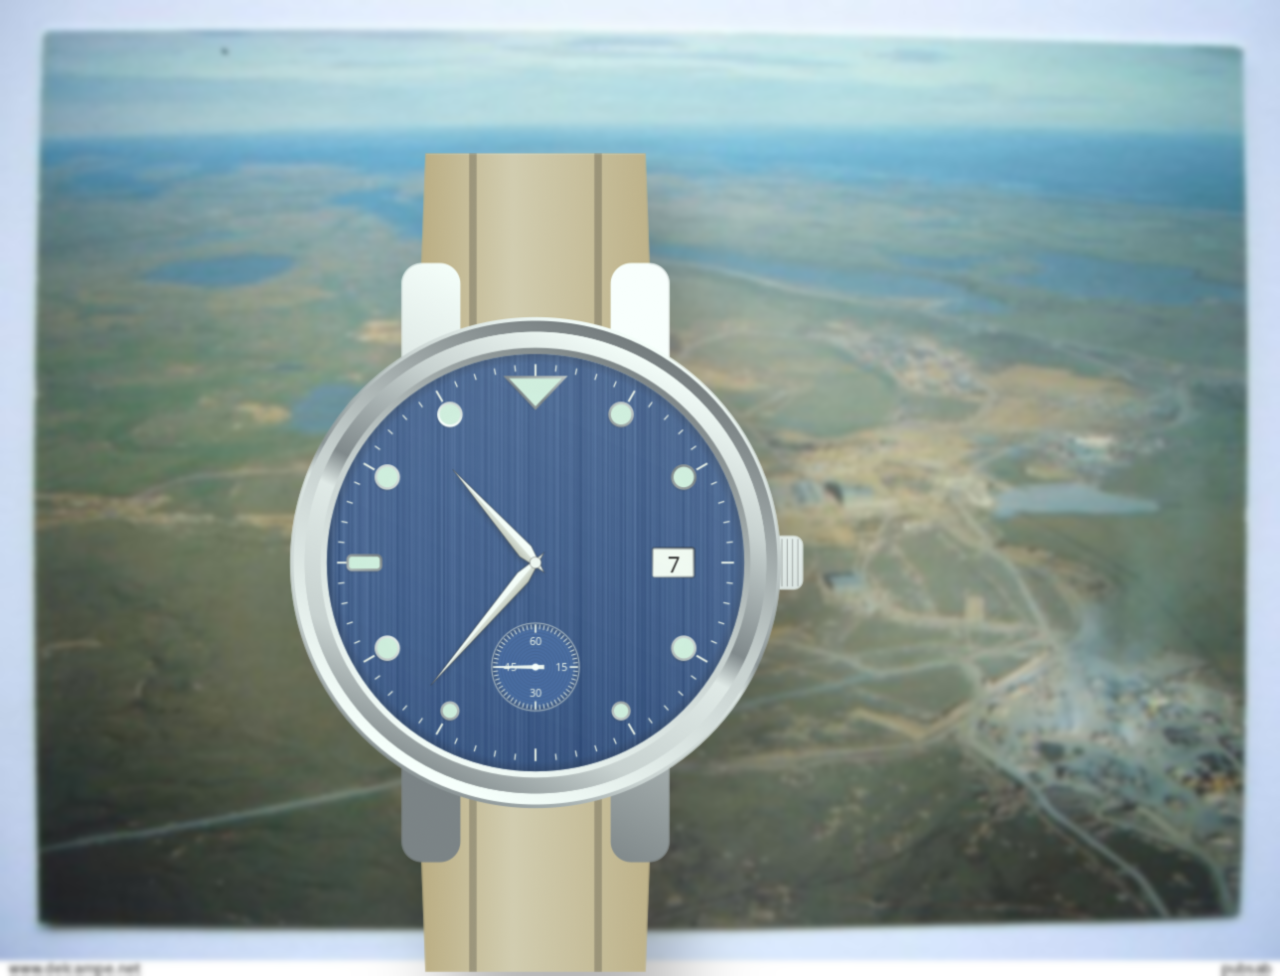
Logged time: 10.36.45
